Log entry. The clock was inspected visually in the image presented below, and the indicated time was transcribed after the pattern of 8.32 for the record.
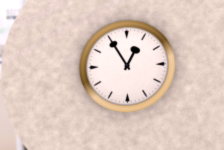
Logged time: 12.55
